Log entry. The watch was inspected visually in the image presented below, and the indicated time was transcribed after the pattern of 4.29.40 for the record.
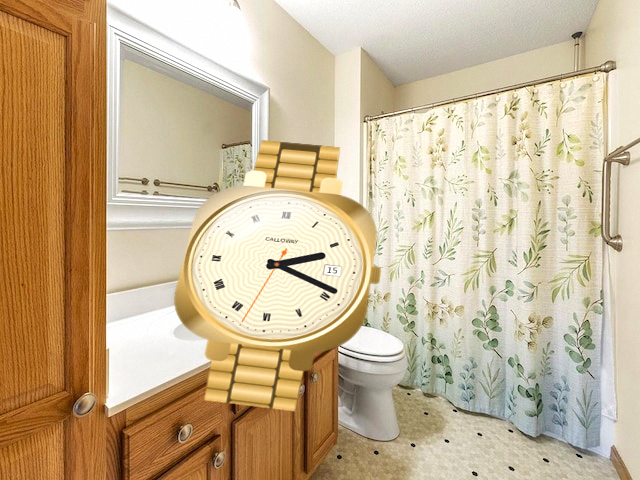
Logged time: 2.18.33
